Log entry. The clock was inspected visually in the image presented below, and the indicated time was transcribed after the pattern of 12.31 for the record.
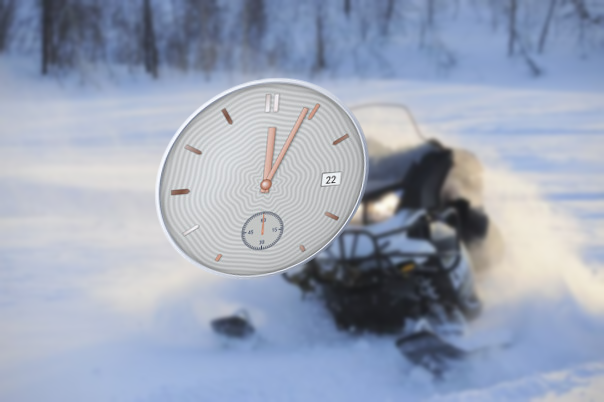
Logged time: 12.04
